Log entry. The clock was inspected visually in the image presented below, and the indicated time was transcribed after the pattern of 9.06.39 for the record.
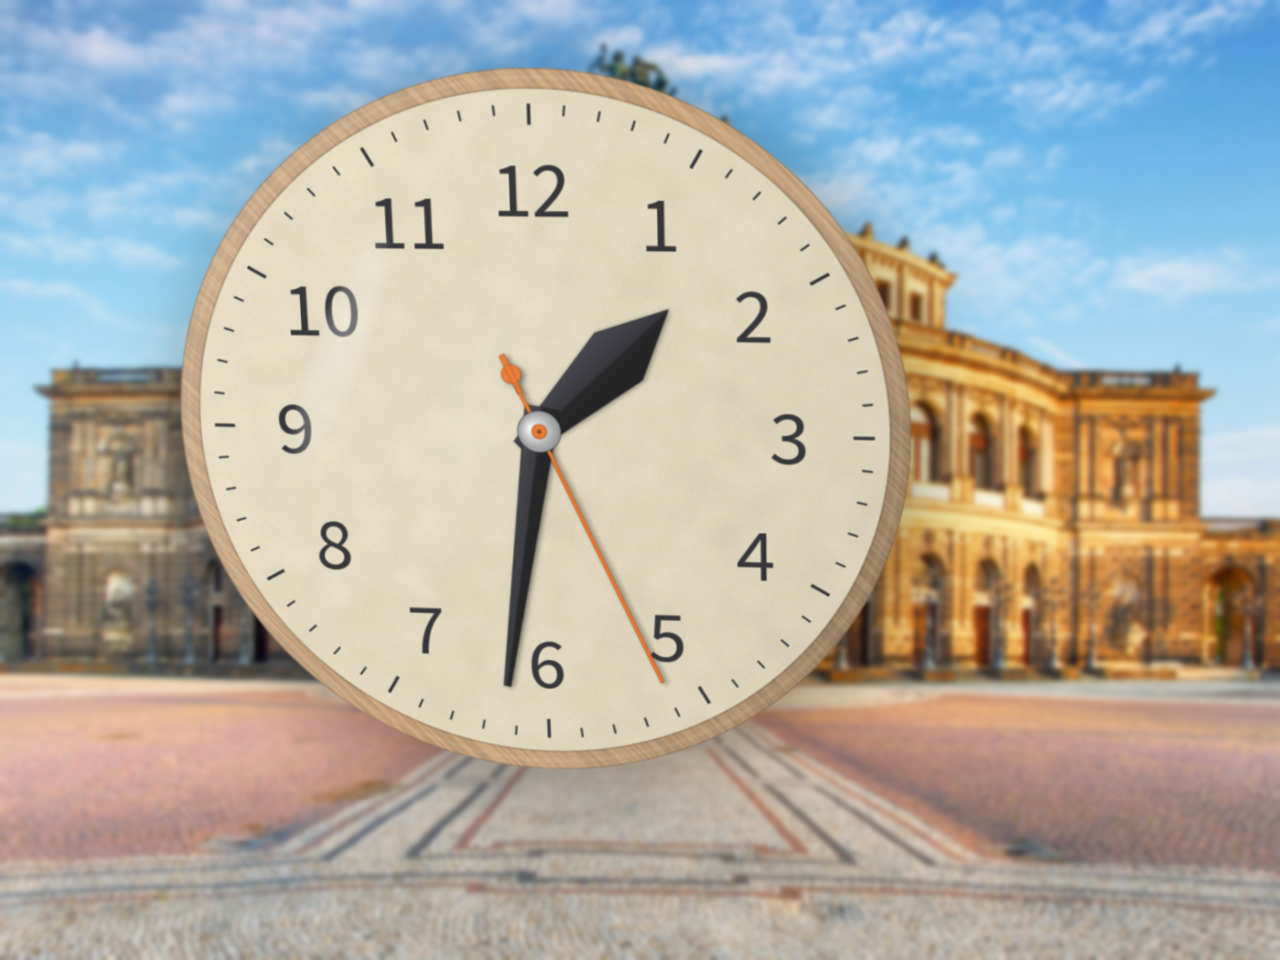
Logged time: 1.31.26
